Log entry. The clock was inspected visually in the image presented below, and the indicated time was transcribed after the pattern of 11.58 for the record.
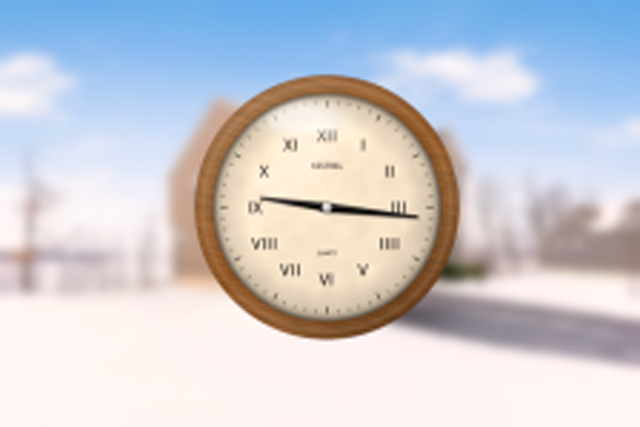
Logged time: 9.16
